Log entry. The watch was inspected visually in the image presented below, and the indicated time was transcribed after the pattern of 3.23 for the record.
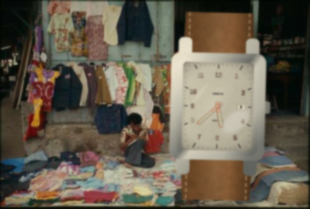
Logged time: 5.38
